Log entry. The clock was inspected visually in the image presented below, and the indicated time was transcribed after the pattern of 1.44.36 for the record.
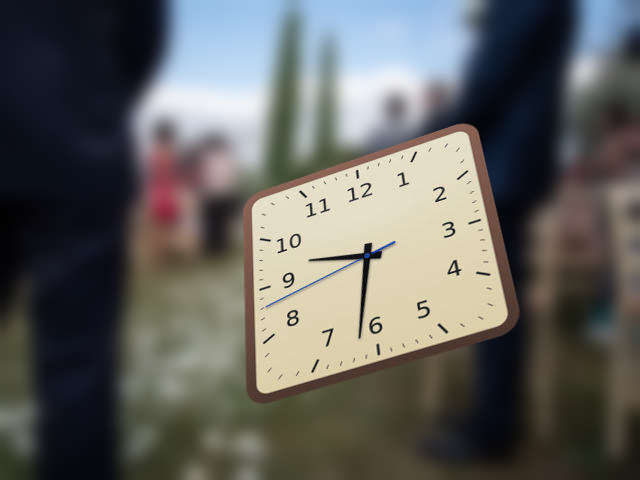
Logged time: 9.31.43
